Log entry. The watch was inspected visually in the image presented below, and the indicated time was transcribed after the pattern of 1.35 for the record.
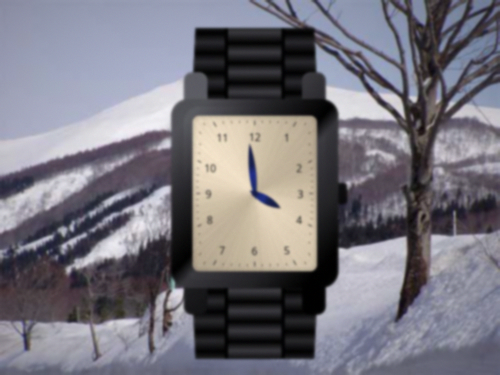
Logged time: 3.59
